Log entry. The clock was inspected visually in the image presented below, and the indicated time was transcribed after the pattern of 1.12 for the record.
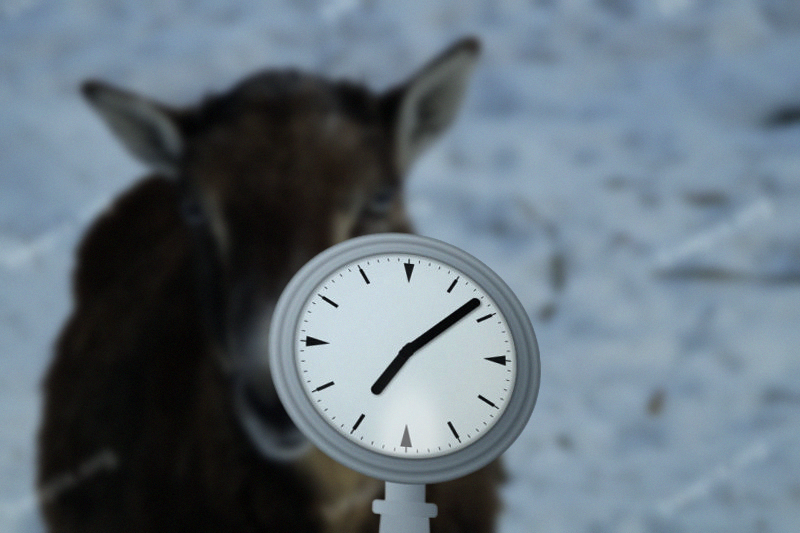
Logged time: 7.08
